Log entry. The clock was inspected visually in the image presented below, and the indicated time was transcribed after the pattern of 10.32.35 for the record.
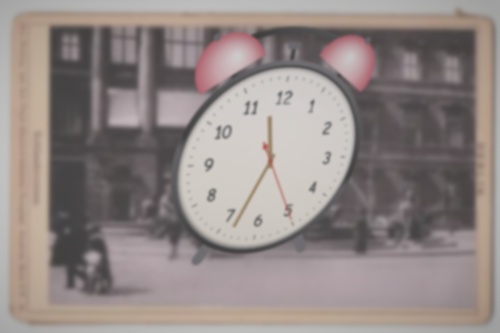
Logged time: 11.33.25
